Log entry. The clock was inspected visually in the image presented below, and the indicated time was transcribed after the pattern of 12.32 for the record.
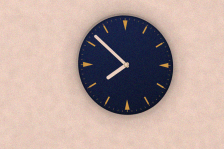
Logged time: 7.52
